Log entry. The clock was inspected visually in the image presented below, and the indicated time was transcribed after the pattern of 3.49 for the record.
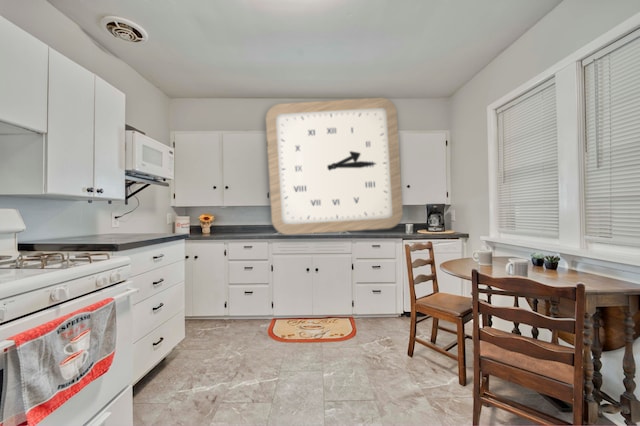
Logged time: 2.15
